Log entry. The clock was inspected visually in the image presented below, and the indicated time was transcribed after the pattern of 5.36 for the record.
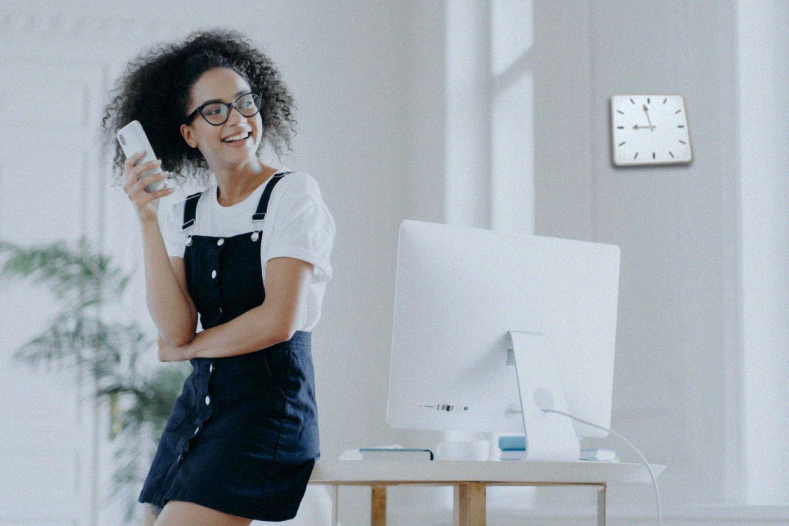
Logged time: 8.58
